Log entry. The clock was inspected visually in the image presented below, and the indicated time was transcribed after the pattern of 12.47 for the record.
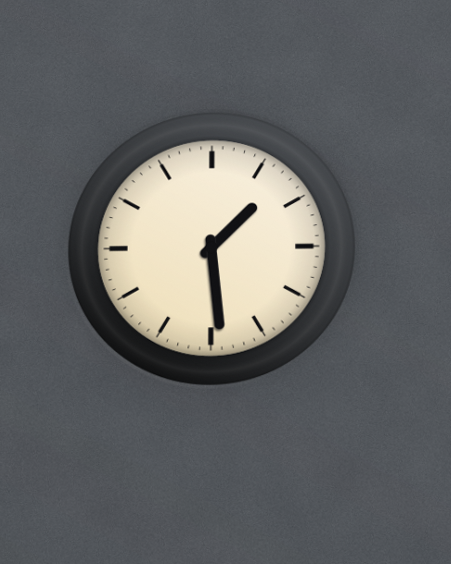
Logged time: 1.29
